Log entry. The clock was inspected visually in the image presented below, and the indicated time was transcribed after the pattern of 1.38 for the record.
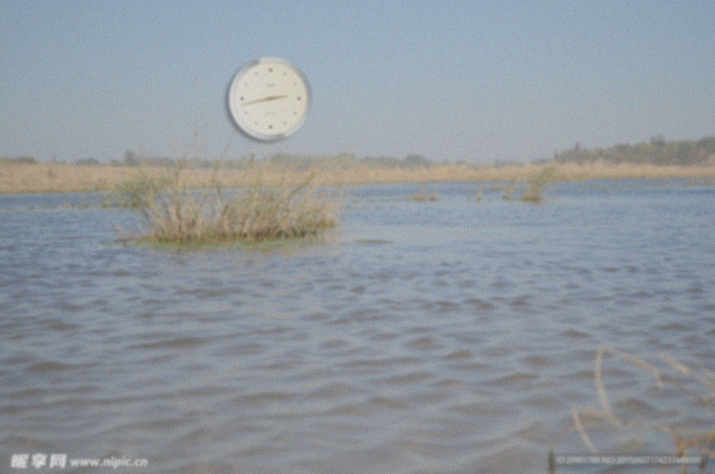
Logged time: 2.43
